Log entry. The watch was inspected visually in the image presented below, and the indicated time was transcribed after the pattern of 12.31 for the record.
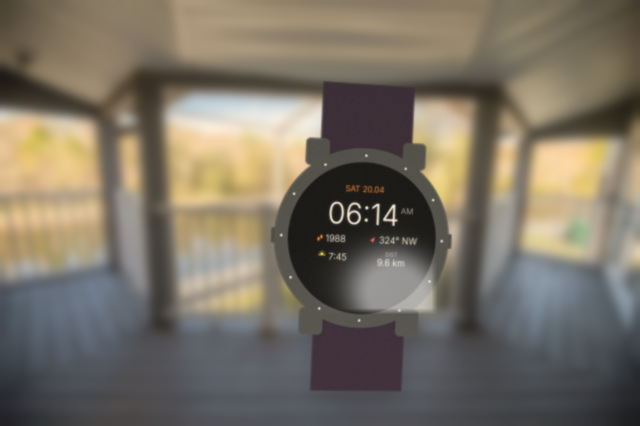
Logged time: 6.14
